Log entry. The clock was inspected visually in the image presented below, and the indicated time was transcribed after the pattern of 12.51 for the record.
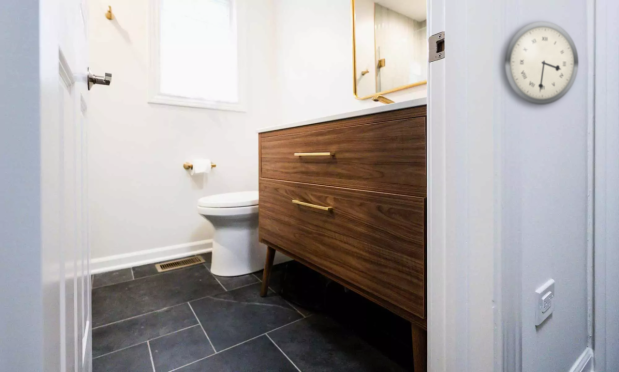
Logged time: 3.31
